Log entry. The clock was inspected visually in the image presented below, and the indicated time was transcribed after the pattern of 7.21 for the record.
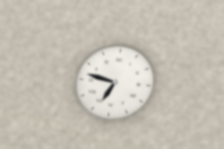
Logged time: 6.47
